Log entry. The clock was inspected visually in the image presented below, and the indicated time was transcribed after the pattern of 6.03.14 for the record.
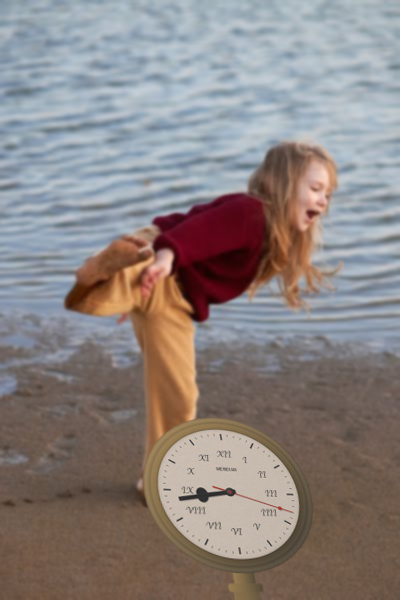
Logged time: 8.43.18
